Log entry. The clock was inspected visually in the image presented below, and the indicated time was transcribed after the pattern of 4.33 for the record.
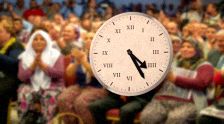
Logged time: 4.25
